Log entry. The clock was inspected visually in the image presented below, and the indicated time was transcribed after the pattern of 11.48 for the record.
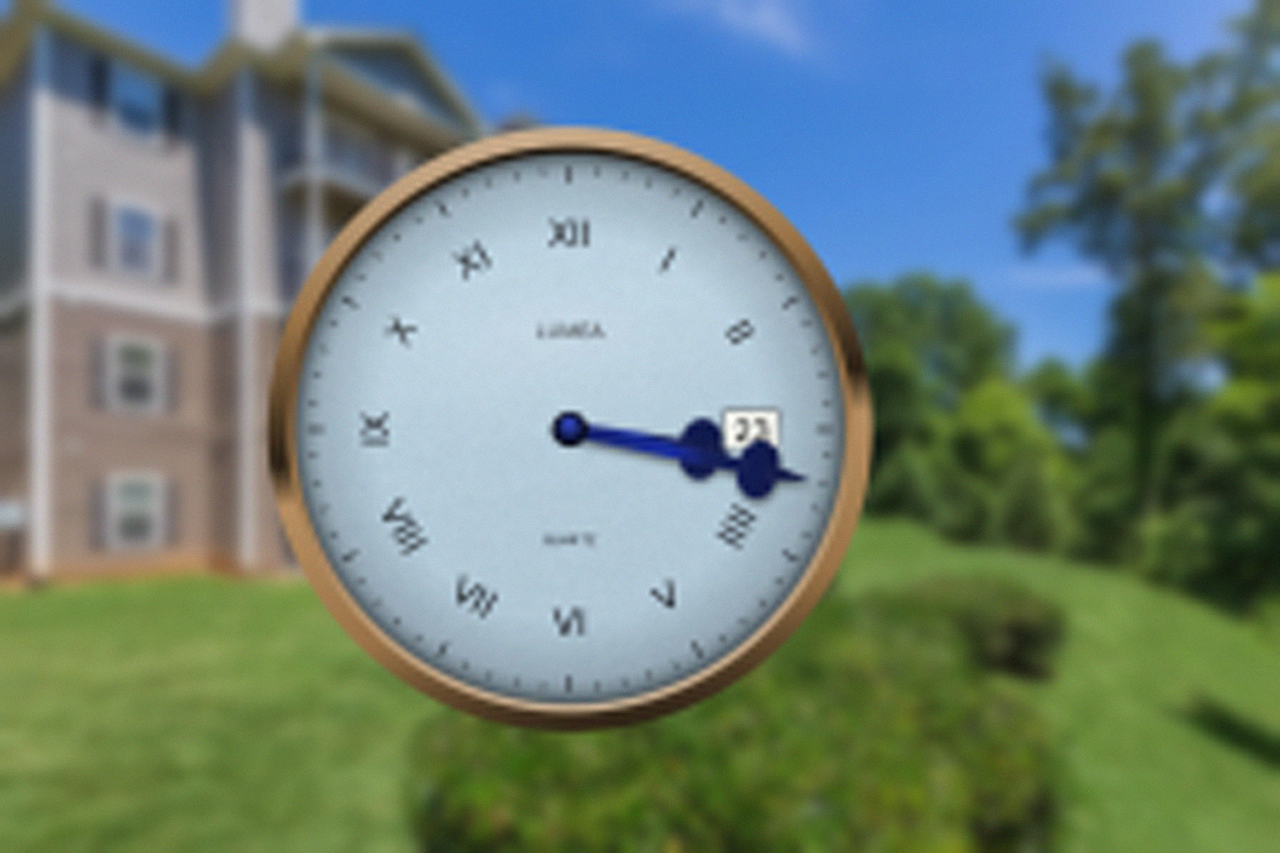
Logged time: 3.17
